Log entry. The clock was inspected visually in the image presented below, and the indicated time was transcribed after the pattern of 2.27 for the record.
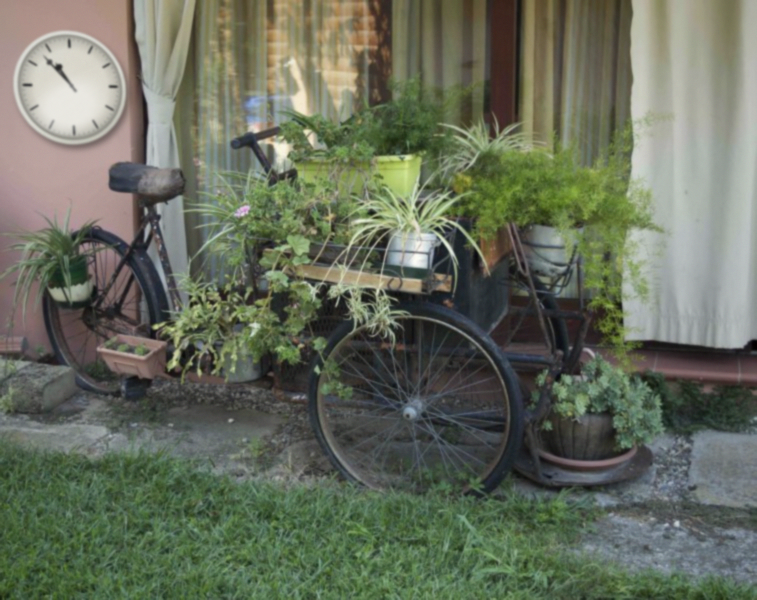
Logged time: 10.53
